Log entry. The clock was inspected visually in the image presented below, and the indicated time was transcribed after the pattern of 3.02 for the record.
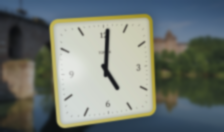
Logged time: 5.01
